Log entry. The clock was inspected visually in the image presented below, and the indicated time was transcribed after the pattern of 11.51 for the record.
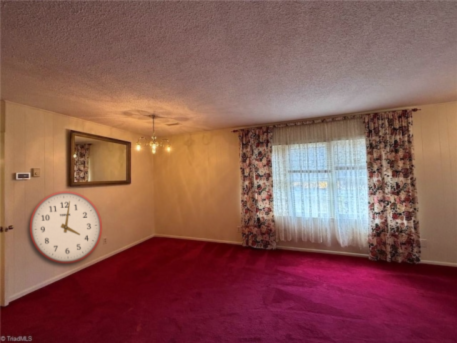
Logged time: 4.02
